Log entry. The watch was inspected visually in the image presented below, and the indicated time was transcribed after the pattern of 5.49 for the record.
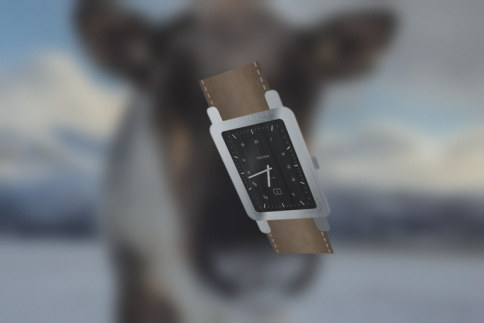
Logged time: 6.43
